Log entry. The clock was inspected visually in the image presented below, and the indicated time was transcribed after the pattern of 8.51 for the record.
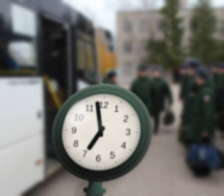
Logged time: 6.58
